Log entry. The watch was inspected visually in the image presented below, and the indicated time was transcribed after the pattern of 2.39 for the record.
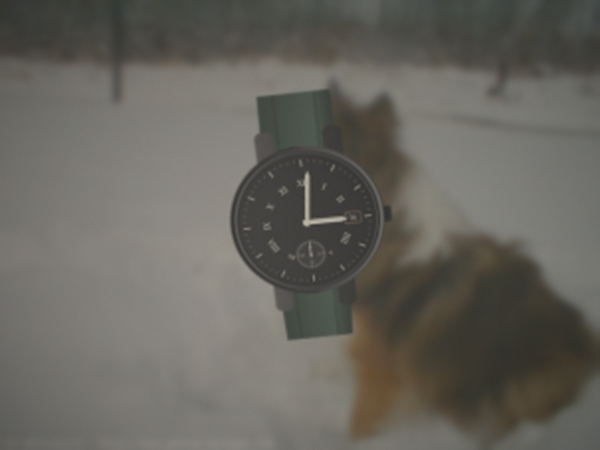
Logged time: 3.01
